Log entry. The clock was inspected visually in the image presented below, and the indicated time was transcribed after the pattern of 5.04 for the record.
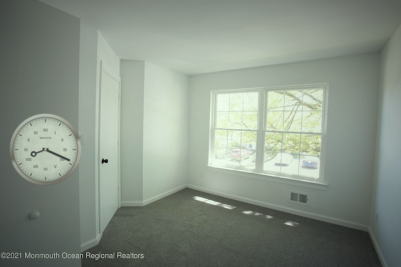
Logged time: 8.19
